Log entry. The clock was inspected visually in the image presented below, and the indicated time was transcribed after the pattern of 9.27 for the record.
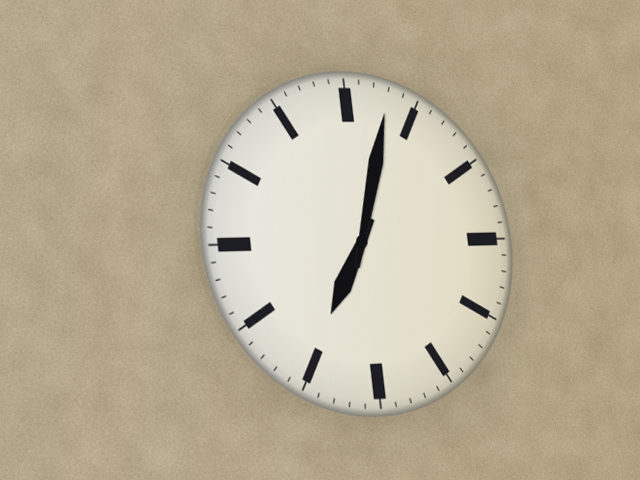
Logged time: 7.03
